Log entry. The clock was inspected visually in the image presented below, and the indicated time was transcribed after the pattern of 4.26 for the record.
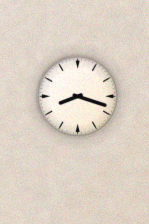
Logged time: 8.18
